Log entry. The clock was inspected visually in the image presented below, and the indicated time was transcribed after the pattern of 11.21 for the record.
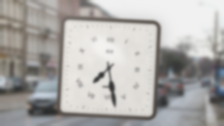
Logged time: 7.28
